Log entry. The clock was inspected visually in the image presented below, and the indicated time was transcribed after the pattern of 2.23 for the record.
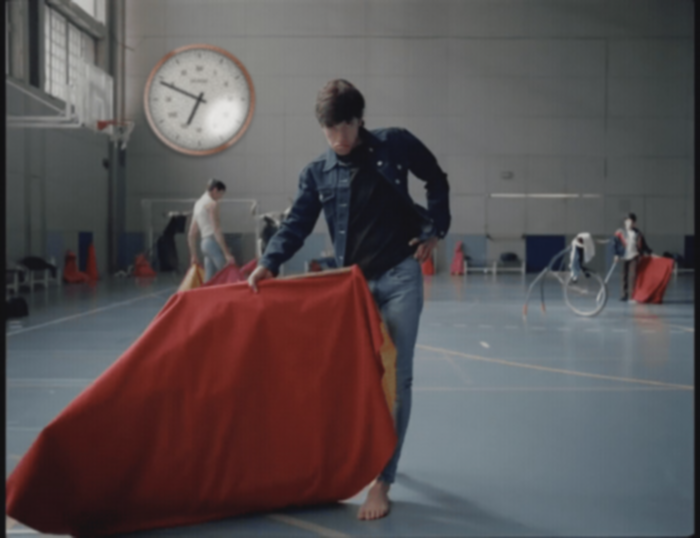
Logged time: 6.49
